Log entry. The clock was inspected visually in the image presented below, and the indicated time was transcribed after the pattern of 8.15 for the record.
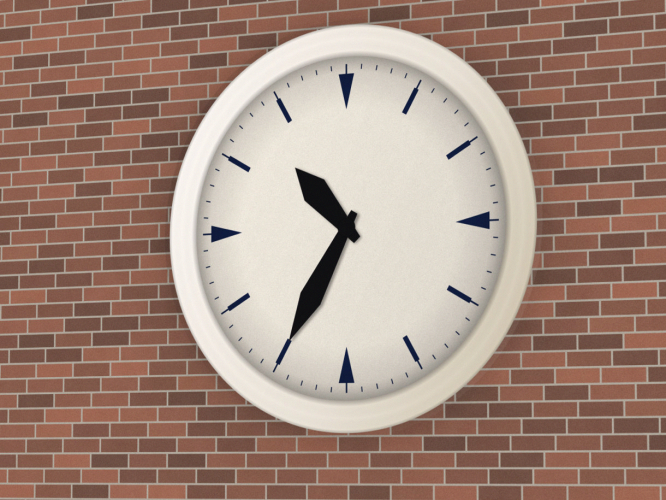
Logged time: 10.35
